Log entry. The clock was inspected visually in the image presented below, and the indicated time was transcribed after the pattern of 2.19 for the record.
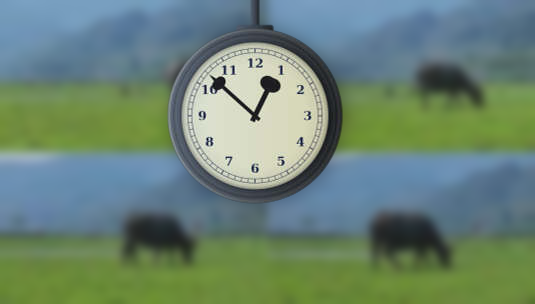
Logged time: 12.52
